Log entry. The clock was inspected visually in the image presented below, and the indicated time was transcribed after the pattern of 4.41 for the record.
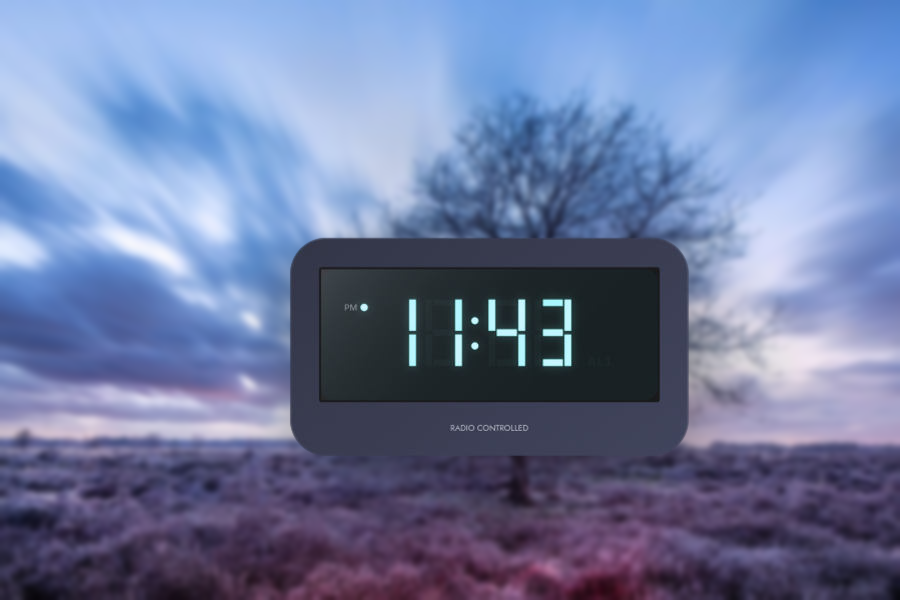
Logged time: 11.43
